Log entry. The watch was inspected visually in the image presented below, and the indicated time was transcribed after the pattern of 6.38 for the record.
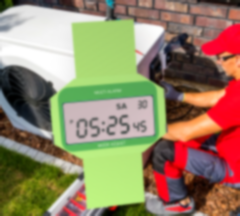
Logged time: 5.25
